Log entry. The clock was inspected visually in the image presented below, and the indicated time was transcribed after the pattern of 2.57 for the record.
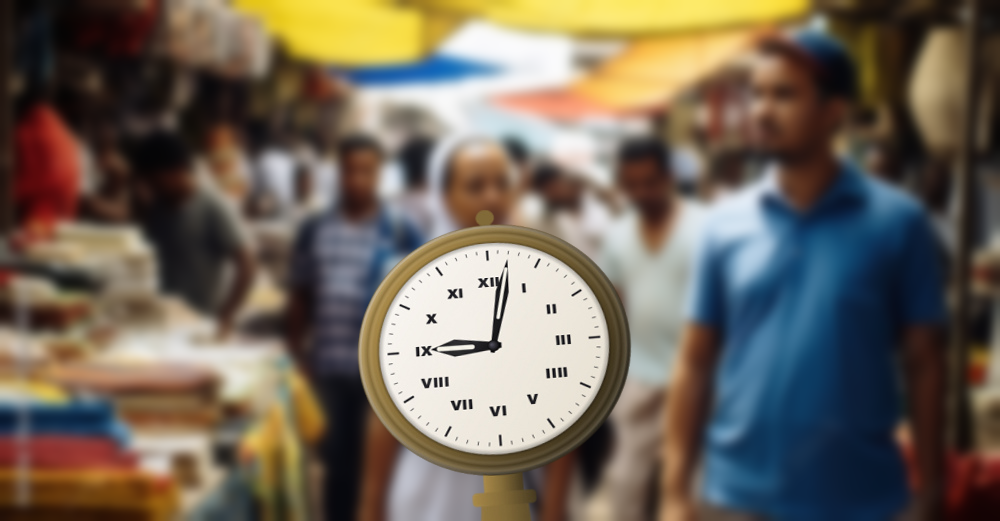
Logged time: 9.02
